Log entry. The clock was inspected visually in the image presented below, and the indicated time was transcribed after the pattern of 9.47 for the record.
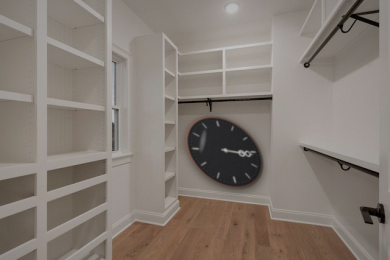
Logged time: 3.16
